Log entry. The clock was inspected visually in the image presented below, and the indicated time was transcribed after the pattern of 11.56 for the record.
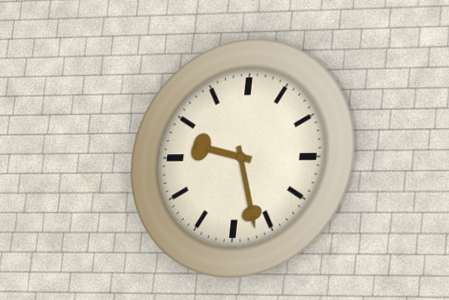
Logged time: 9.27
